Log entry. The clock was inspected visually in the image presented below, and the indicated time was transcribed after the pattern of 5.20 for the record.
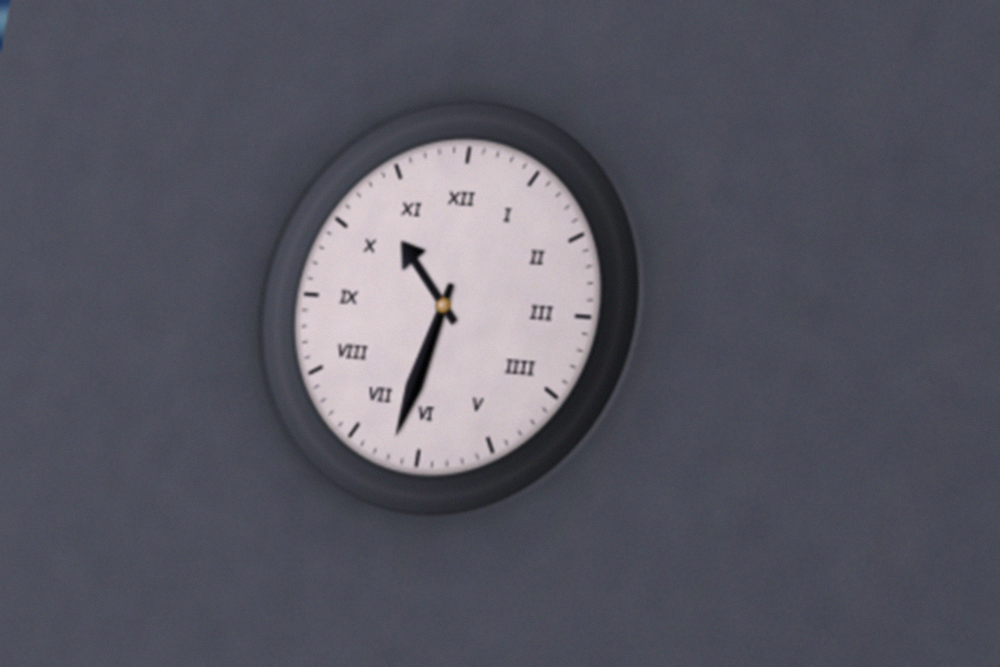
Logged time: 10.32
